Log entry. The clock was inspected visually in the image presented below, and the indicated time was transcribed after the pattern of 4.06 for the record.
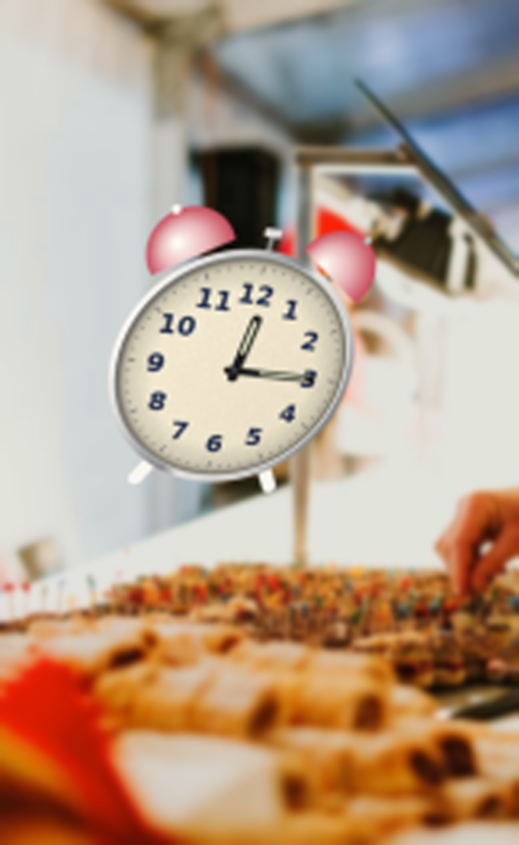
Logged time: 12.15
